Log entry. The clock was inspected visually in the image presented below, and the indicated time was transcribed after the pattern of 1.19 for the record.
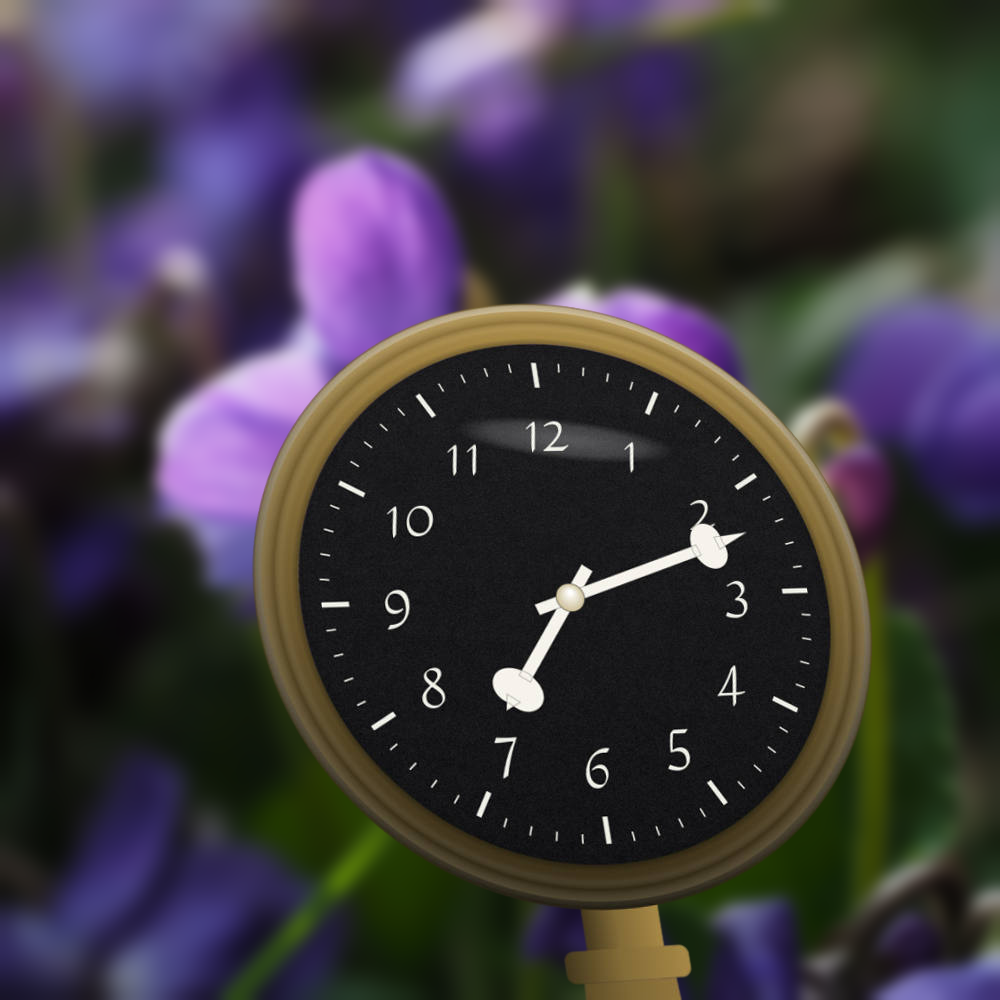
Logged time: 7.12
